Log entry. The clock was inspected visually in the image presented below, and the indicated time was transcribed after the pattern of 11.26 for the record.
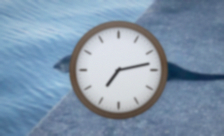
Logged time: 7.13
